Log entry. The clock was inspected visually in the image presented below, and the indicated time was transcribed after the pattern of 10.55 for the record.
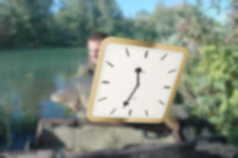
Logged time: 11.33
